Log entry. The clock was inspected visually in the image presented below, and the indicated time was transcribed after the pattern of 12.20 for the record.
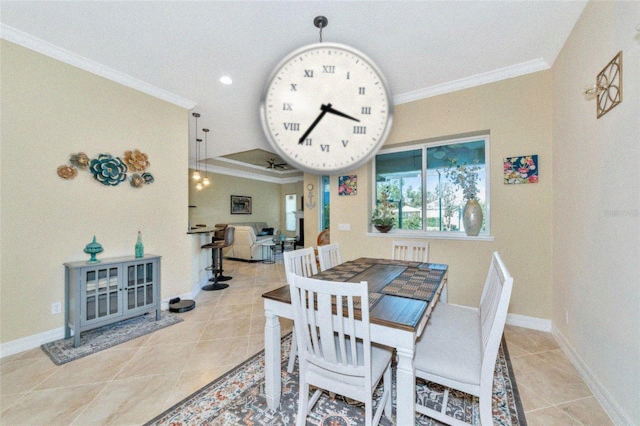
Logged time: 3.36
